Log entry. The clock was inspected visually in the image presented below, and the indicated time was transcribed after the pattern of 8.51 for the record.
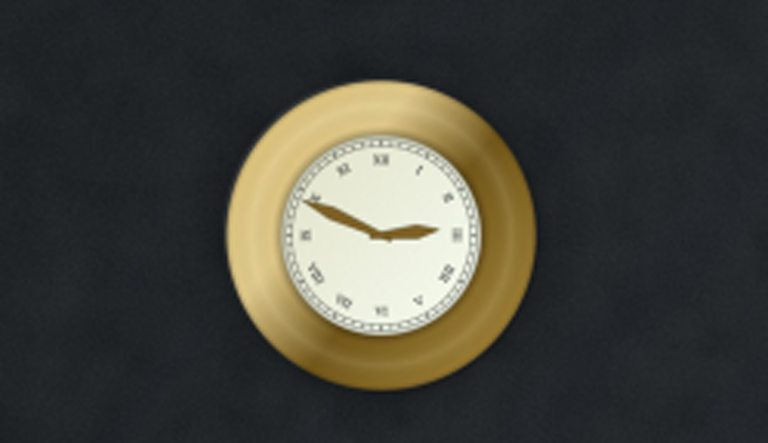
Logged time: 2.49
